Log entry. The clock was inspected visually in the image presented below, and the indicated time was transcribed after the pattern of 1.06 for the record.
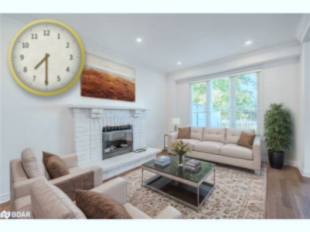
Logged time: 7.30
